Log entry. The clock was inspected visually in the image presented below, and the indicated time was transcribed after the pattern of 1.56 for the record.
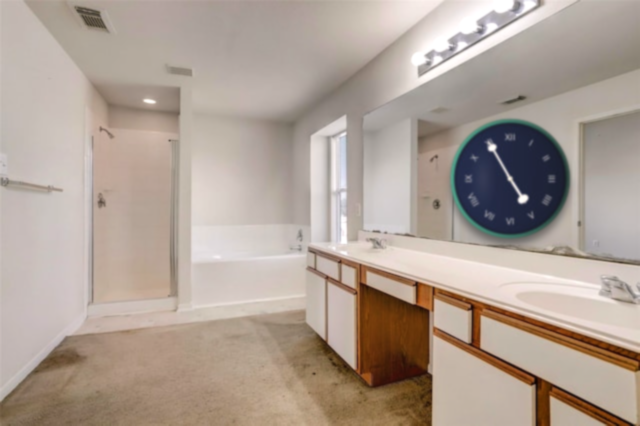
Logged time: 4.55
